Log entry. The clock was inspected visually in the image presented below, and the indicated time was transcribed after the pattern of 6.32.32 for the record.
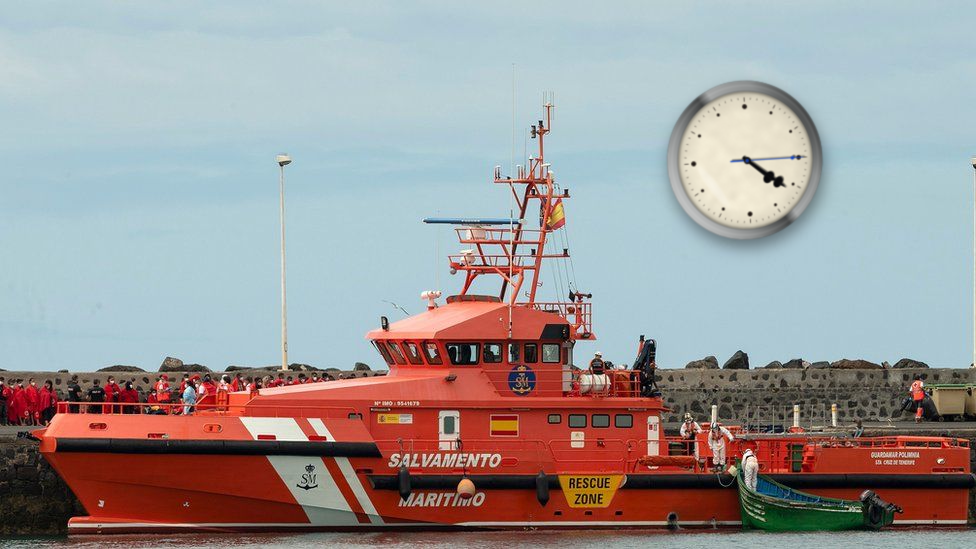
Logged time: 4.21.15
